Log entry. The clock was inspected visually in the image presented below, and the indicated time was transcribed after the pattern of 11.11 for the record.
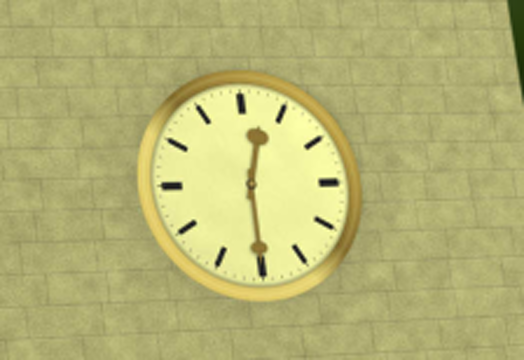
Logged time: 12.30
